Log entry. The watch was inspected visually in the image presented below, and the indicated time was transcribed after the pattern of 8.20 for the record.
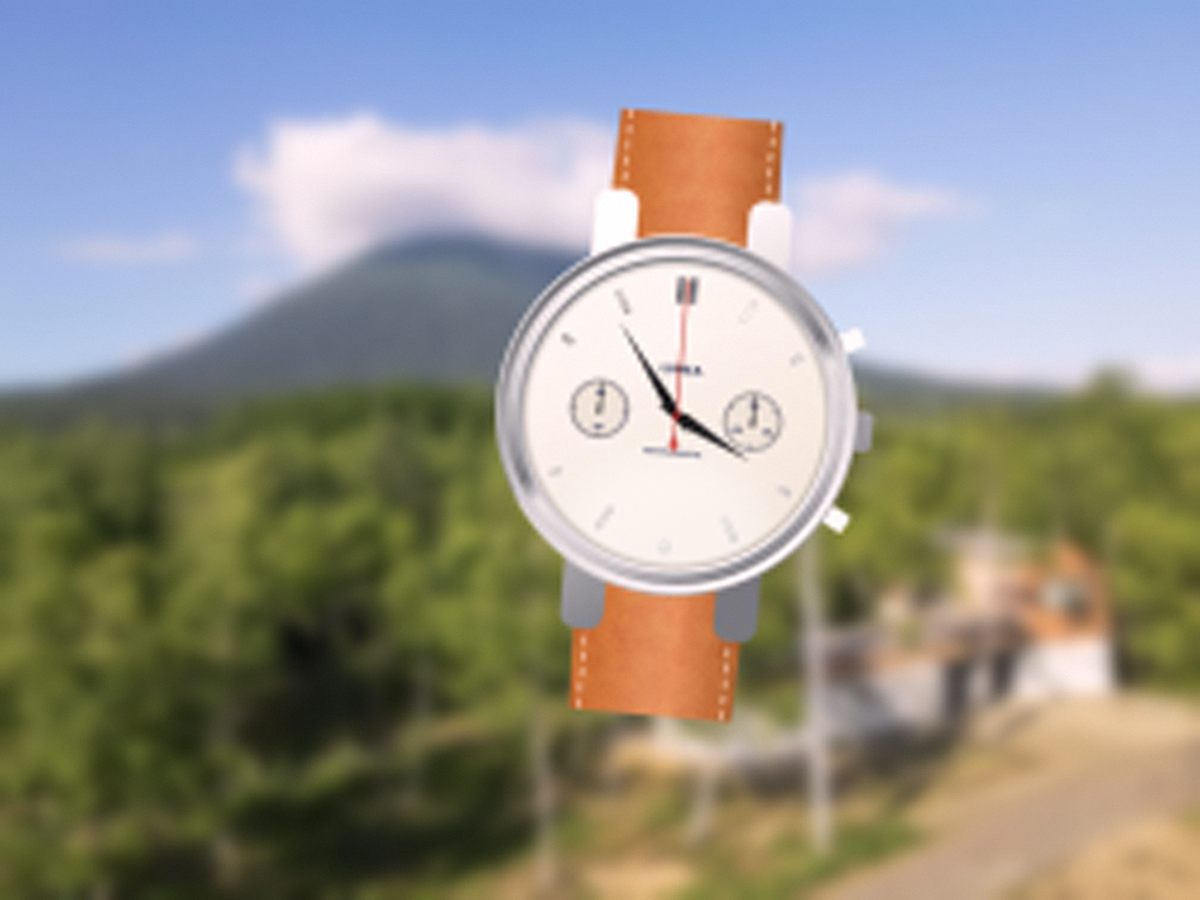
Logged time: 3.54
